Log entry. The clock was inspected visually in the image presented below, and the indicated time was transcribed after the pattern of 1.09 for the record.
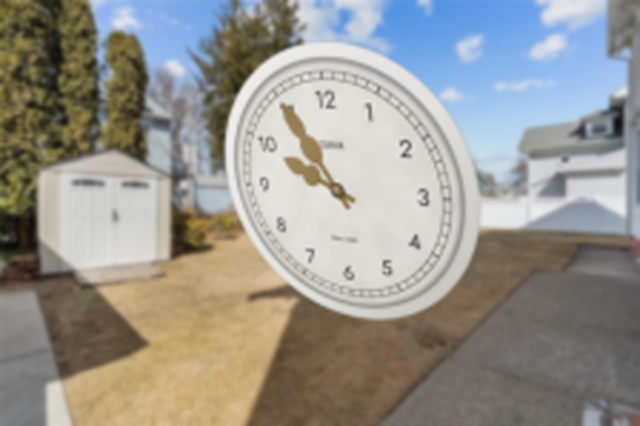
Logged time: 9.55
